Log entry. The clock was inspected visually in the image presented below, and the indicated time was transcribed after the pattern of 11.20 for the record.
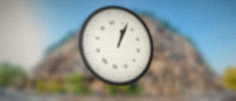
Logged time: 1.07
